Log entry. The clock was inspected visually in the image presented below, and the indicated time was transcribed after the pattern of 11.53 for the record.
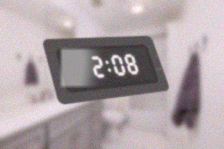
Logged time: 2.08
